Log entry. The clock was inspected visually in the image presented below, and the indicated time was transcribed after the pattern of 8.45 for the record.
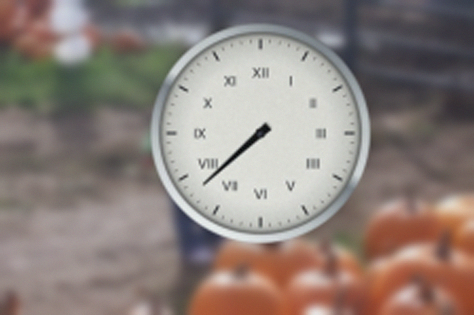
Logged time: 7.38
